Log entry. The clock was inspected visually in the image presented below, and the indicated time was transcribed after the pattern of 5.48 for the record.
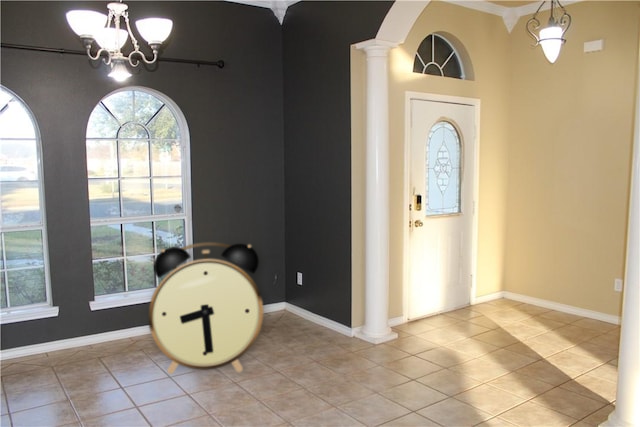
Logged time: 8.29
